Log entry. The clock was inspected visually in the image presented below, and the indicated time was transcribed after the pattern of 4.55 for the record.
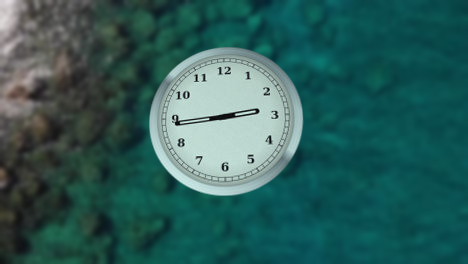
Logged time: 2.44
